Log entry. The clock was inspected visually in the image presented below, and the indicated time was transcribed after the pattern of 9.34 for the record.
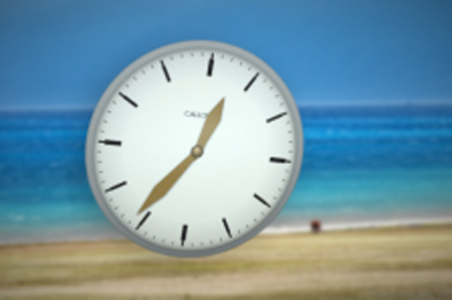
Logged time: 12.36
